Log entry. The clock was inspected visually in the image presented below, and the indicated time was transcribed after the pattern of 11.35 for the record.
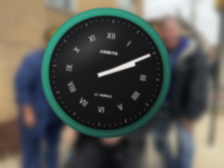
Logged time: 2.10
